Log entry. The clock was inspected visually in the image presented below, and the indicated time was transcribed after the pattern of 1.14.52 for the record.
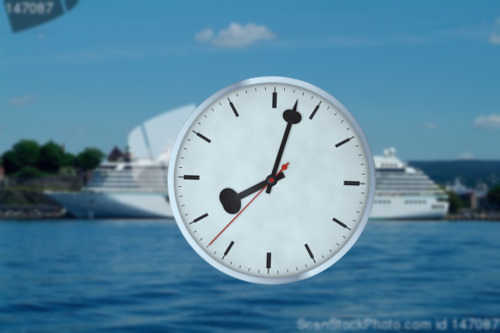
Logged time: 8.02.37
